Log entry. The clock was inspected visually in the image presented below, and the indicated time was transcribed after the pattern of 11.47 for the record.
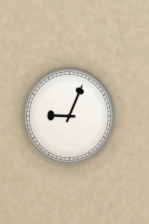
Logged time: 9.04
